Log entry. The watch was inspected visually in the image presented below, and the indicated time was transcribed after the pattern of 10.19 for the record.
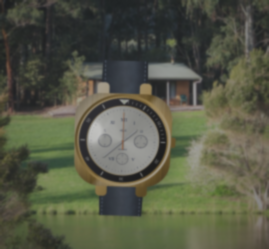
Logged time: 1.38
